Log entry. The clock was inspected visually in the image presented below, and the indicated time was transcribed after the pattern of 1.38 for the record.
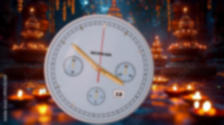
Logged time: 3.51
